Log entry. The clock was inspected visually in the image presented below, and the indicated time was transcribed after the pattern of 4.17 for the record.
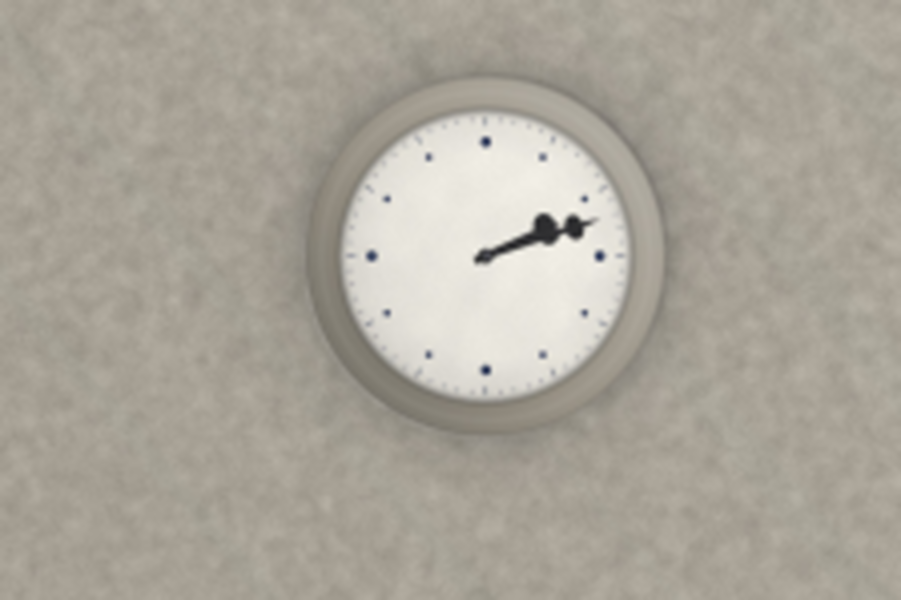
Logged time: 2.12
